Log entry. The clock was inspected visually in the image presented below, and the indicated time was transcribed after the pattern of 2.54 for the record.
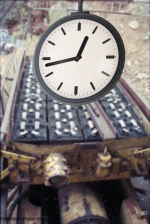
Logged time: 12.43
